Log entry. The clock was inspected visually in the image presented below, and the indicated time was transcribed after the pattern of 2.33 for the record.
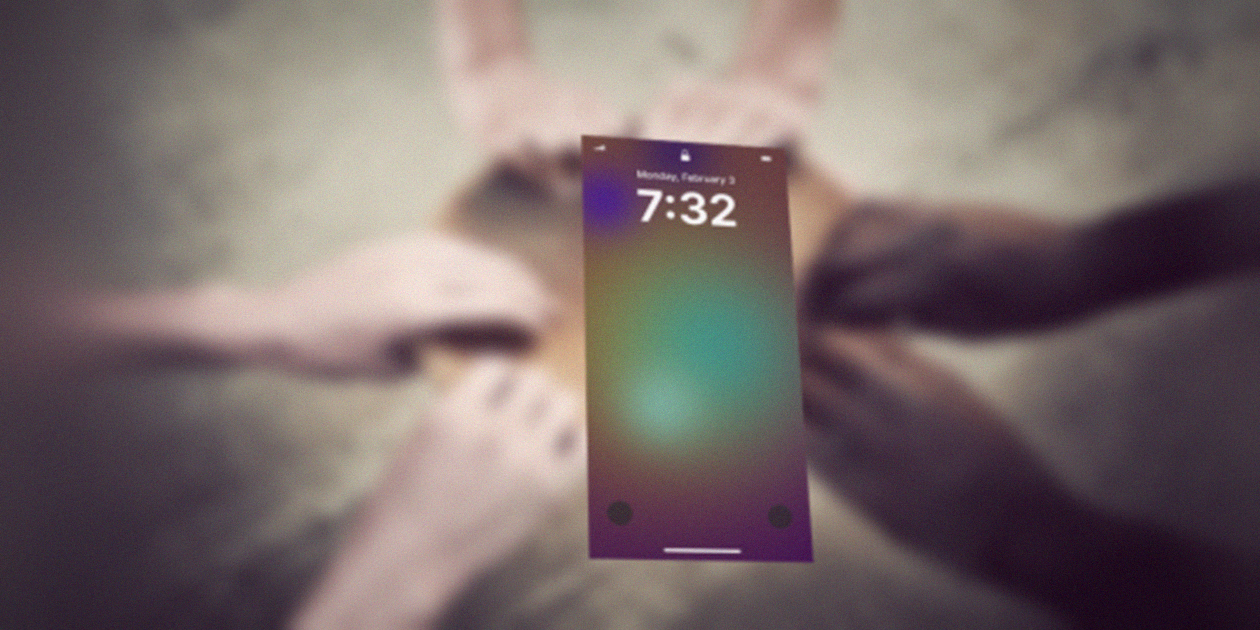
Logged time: 7.32
